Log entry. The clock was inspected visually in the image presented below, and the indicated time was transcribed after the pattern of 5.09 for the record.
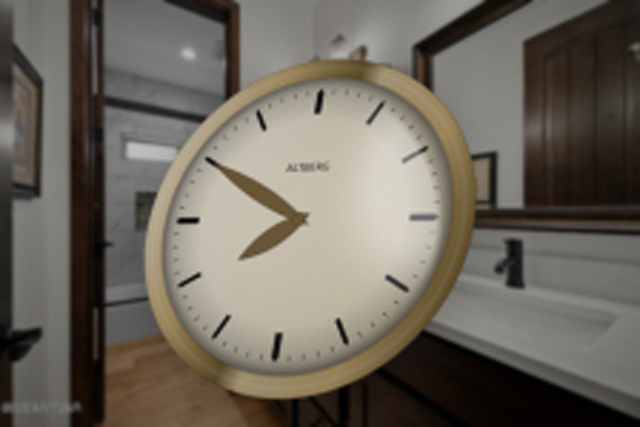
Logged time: 7.50
